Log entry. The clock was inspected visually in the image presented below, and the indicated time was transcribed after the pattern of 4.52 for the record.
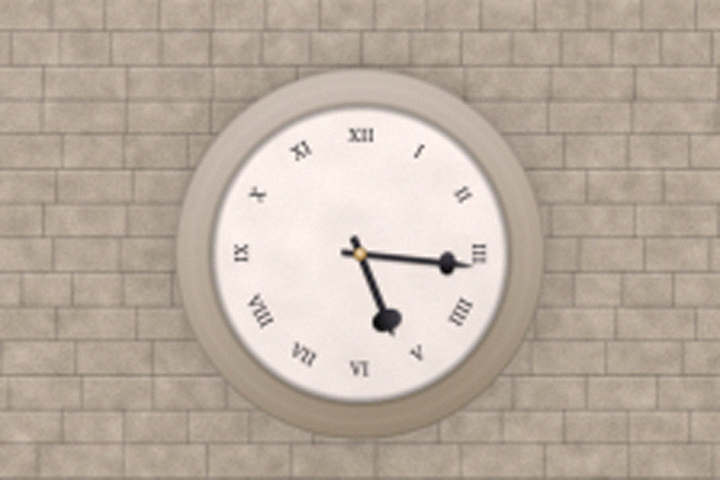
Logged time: 5.16
